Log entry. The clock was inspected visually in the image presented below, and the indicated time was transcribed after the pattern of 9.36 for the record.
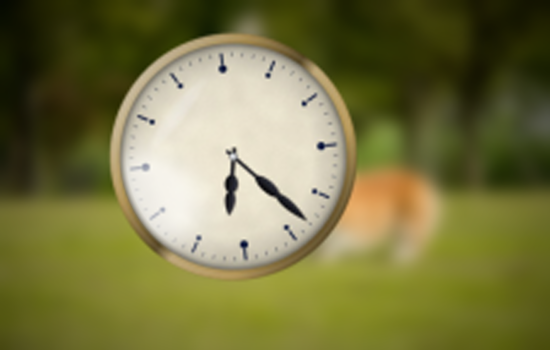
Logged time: 6.23
